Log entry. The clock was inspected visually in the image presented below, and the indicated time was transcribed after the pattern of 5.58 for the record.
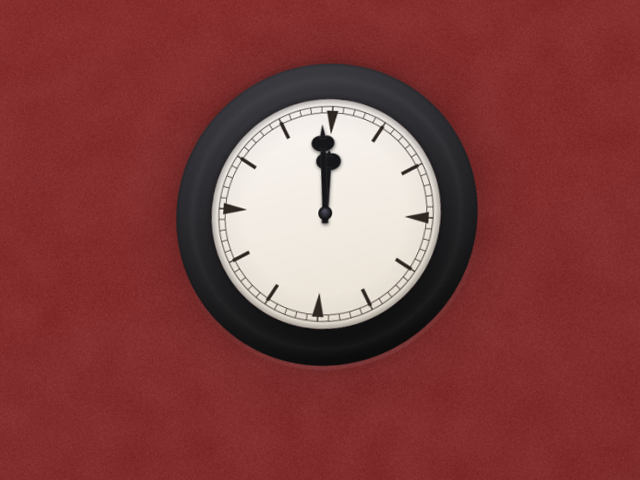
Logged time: 11.59
